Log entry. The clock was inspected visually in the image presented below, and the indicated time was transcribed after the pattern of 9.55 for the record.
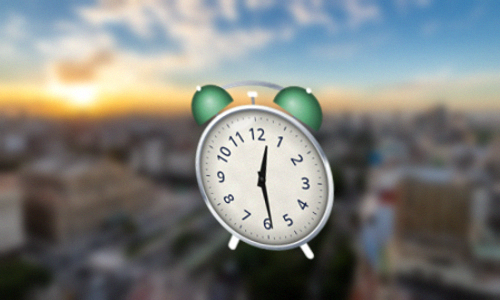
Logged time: 12.29
